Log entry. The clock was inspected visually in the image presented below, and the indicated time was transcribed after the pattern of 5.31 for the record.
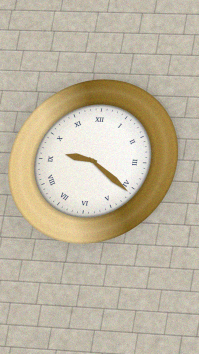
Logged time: 9.21
